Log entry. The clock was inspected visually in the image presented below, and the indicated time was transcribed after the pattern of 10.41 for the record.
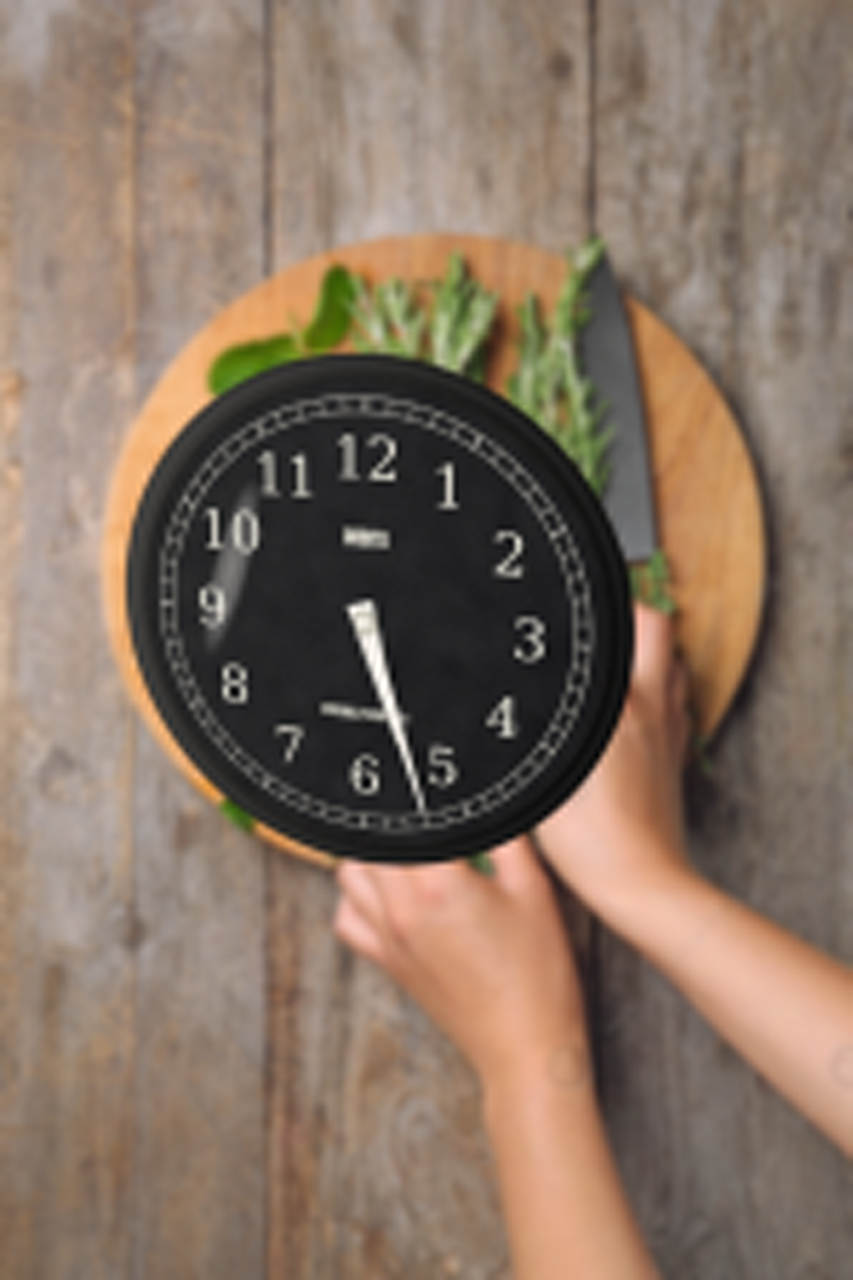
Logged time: 5.27
